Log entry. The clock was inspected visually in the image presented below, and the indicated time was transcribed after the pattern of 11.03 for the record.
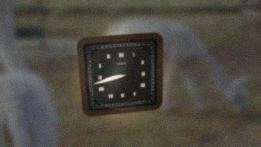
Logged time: 8.43
